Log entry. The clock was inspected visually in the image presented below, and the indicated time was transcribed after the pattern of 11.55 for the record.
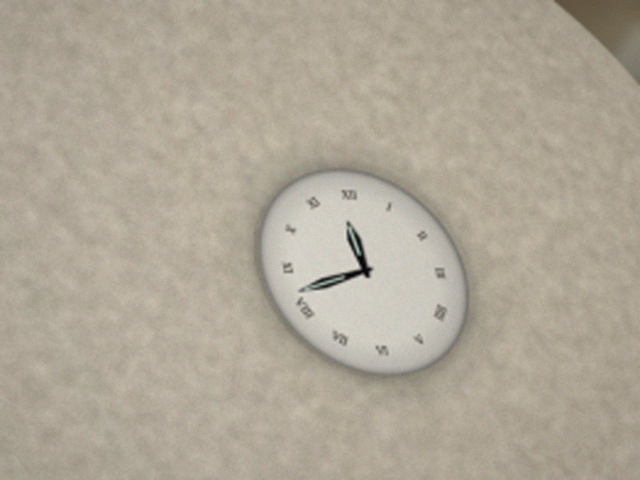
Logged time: 11.42
